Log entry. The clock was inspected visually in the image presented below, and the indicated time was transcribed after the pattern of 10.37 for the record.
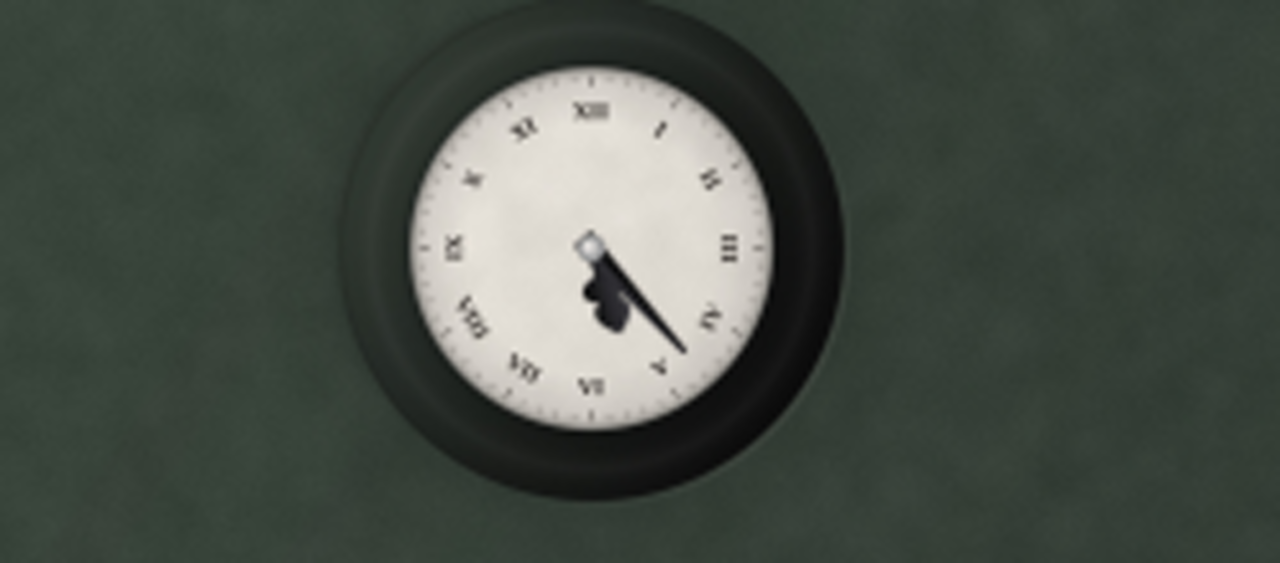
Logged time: 5.23
